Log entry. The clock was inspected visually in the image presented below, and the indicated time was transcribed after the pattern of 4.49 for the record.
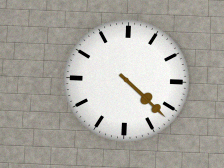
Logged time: 4.22
